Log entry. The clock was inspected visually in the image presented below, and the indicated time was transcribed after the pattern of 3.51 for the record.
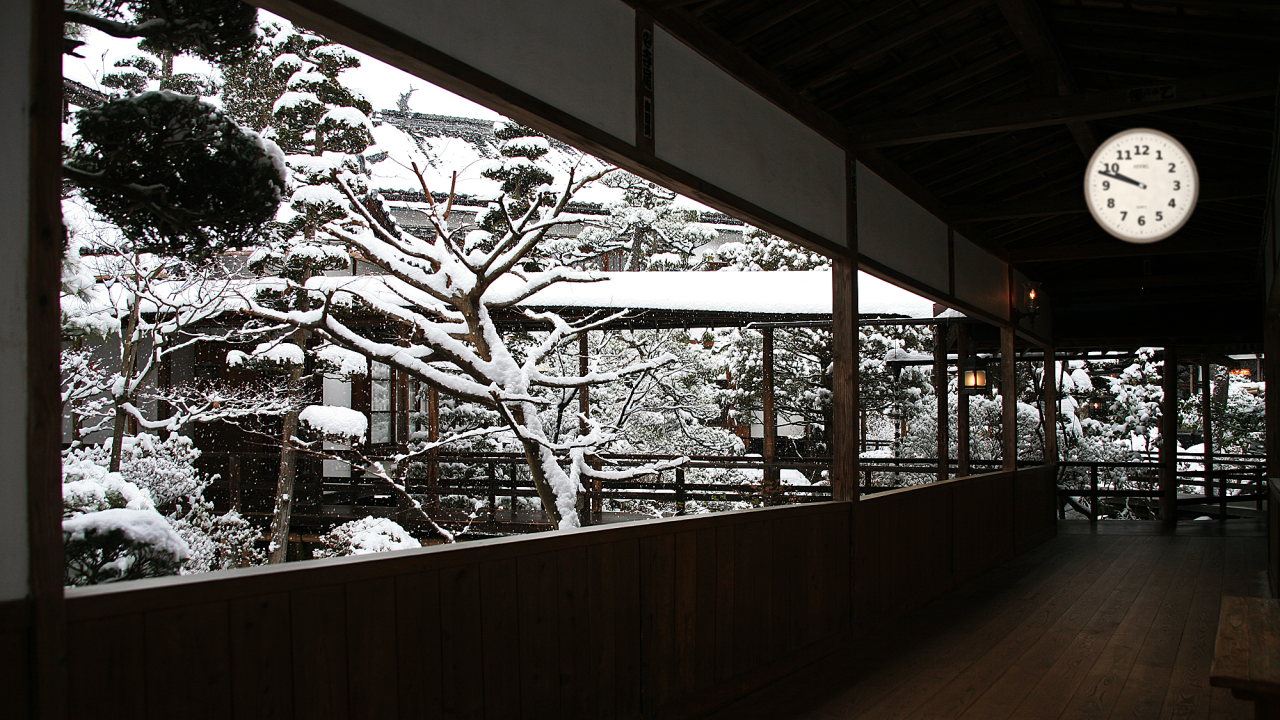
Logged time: 9.48
